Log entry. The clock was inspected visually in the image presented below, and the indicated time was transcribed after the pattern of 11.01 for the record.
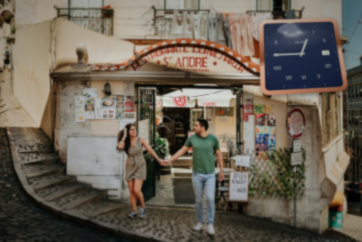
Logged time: 12.45
